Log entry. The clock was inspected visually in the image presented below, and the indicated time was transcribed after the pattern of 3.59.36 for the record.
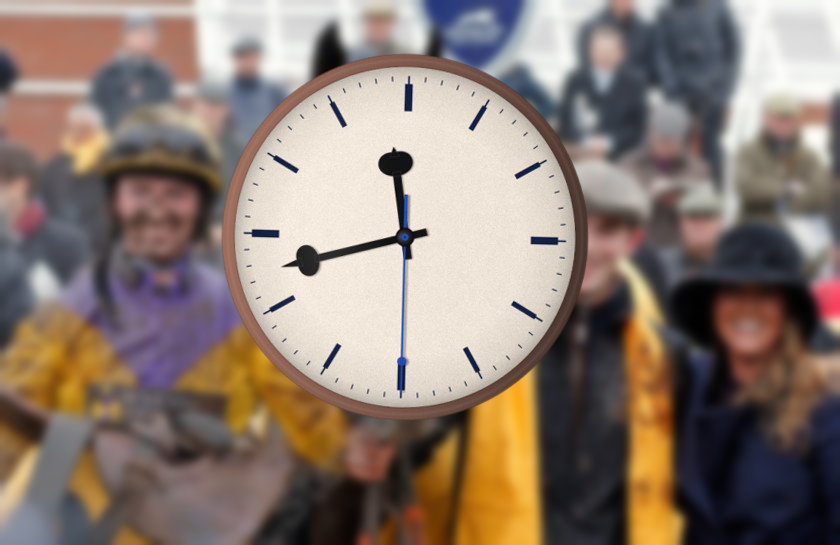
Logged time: 11.42.30
